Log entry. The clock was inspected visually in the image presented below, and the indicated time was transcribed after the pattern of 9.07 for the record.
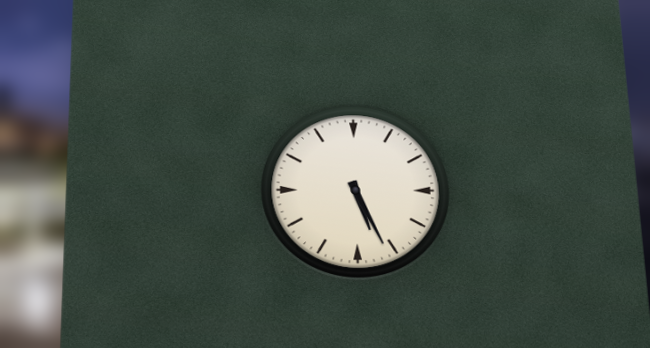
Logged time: 5.26
